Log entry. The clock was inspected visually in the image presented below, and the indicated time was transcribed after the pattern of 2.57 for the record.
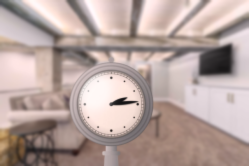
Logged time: 2.14
